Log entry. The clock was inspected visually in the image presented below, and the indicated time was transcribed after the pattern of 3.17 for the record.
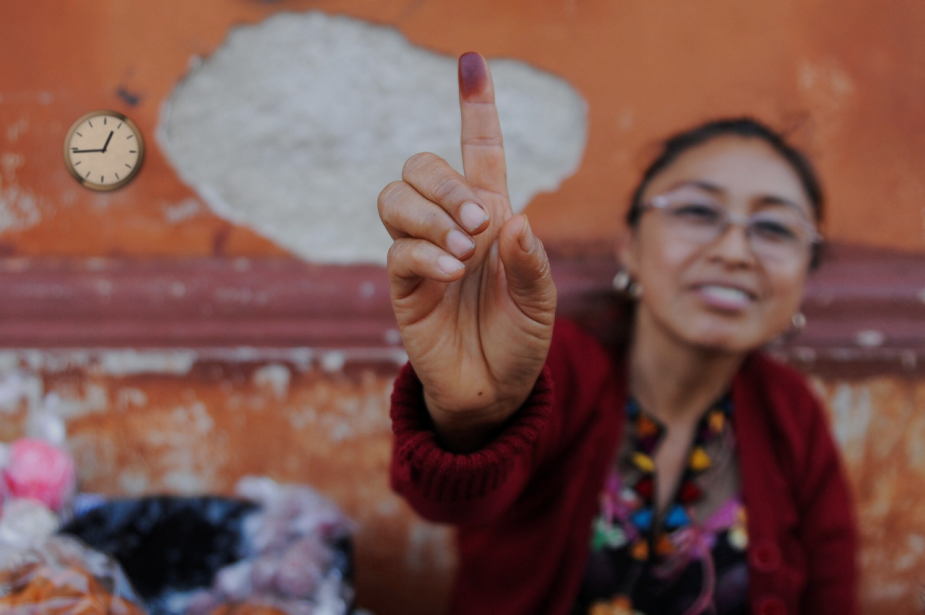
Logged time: 12.44
